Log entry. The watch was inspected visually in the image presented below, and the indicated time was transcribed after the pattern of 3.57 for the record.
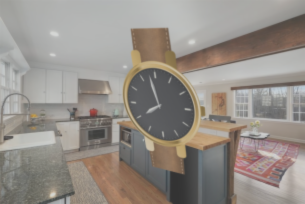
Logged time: 7.58
